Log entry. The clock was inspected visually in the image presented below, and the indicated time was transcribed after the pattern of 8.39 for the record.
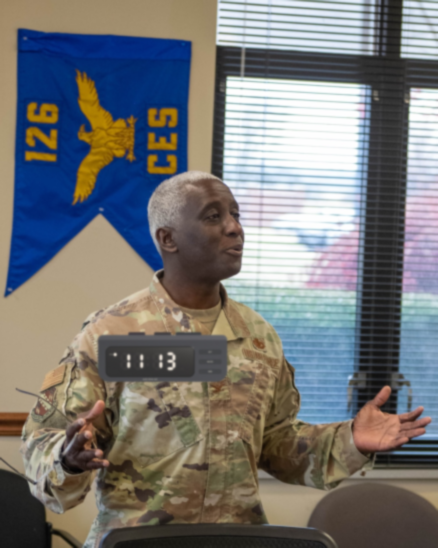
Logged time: 11.13
